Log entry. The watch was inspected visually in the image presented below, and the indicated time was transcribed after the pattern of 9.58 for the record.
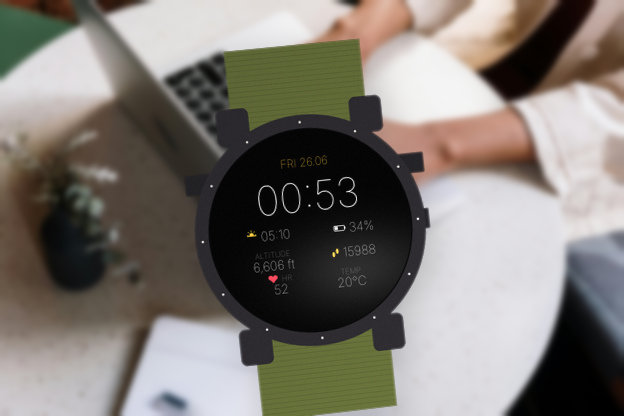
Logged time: 0.53
